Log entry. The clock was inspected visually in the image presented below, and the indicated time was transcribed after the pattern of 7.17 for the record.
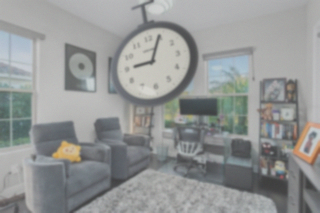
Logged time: 9.04
